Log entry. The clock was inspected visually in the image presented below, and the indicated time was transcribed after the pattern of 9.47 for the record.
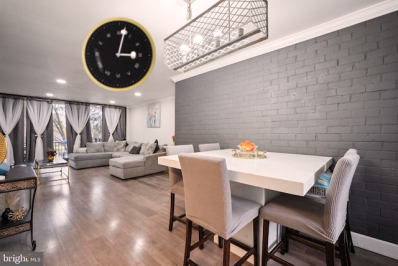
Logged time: 3.02
